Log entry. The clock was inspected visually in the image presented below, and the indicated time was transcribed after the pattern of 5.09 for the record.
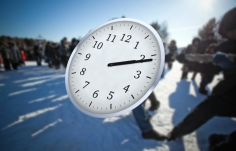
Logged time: 2.11
